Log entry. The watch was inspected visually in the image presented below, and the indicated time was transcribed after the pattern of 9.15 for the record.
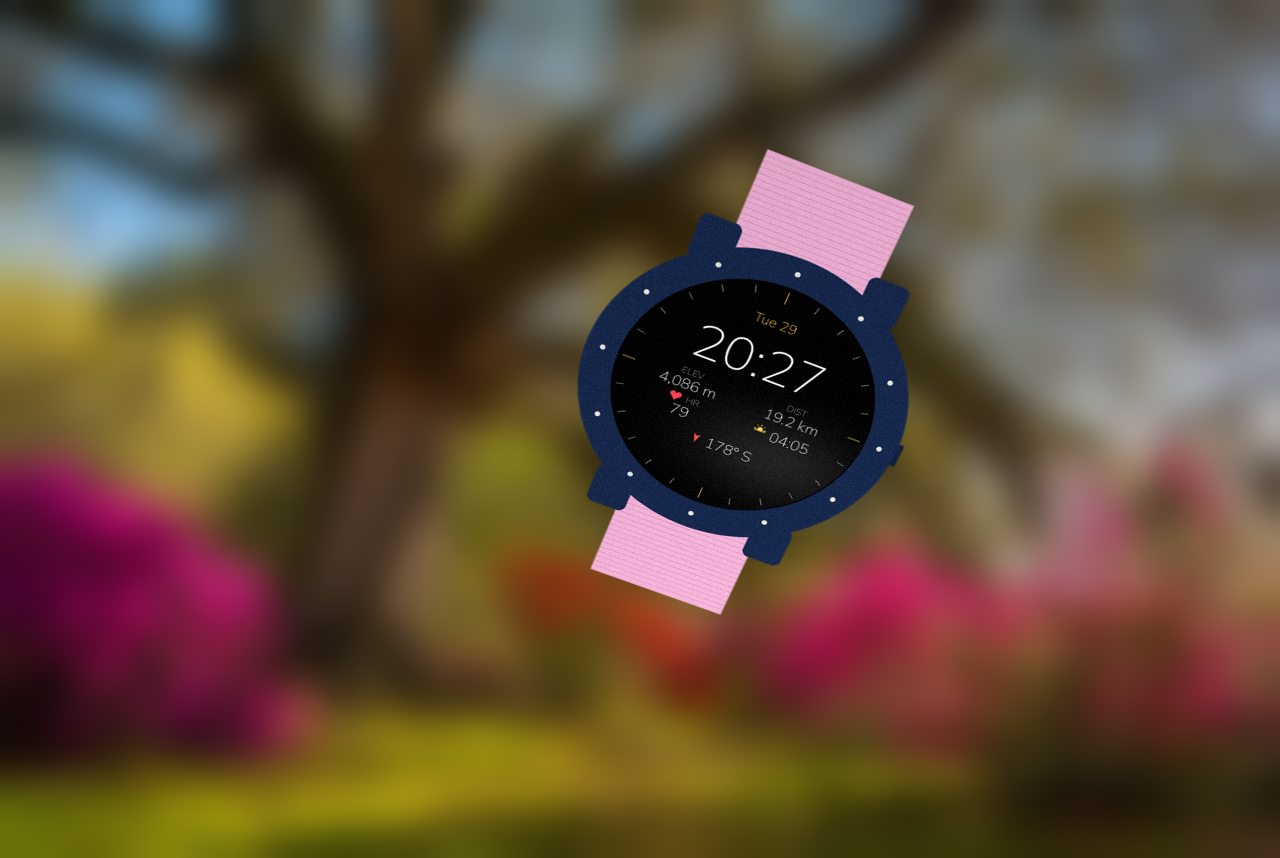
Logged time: 20.27
